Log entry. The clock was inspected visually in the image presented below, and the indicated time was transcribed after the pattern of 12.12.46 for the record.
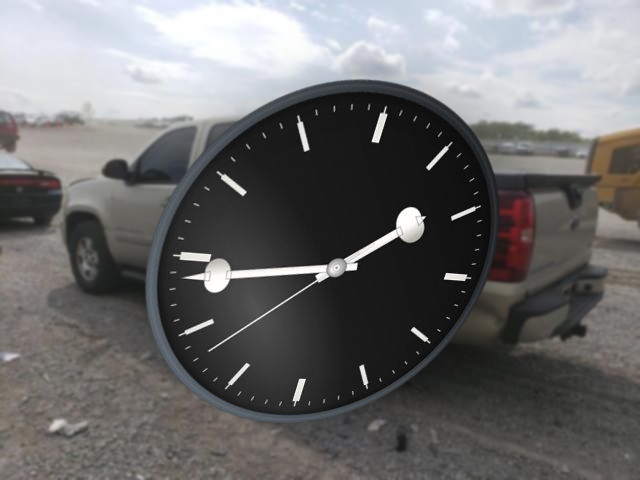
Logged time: 1.43.38
